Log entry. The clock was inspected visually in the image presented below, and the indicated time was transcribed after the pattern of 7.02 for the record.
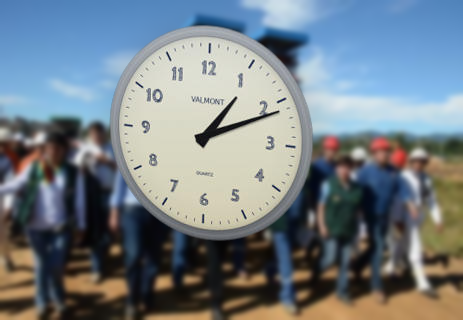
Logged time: 1.11
